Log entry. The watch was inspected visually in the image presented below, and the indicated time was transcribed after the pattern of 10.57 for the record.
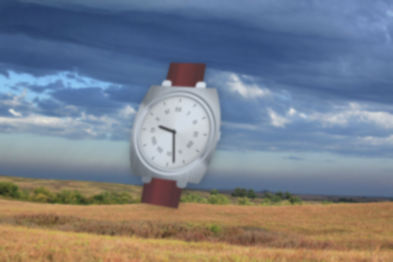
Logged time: 9.28
